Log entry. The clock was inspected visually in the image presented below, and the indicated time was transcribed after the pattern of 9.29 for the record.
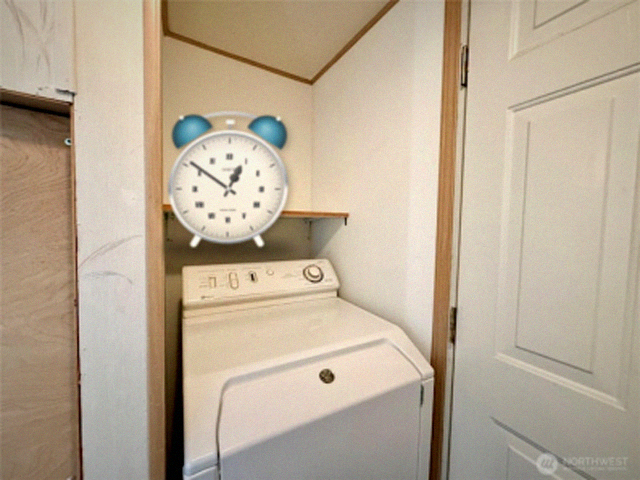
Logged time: 12.51
